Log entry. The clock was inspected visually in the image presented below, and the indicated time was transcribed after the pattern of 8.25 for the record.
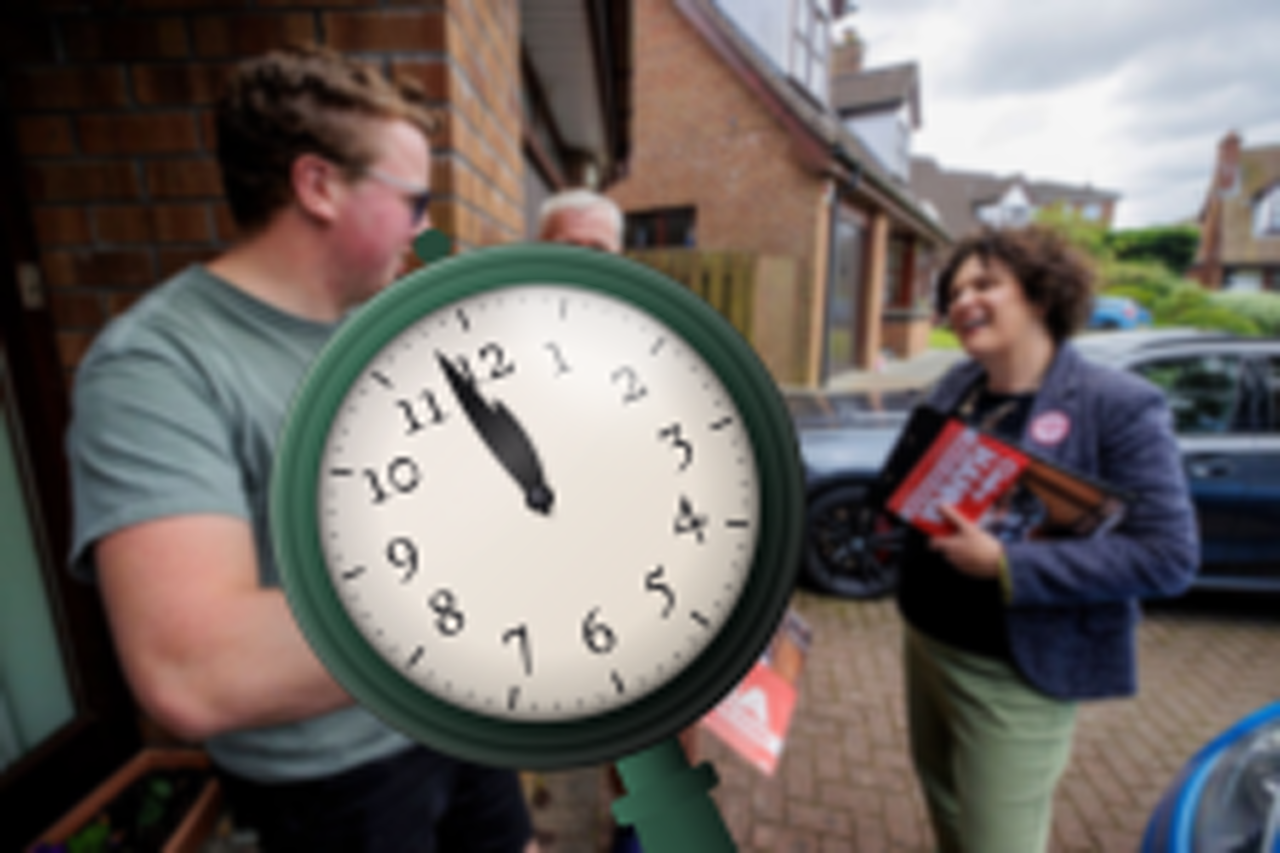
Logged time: 11.58
